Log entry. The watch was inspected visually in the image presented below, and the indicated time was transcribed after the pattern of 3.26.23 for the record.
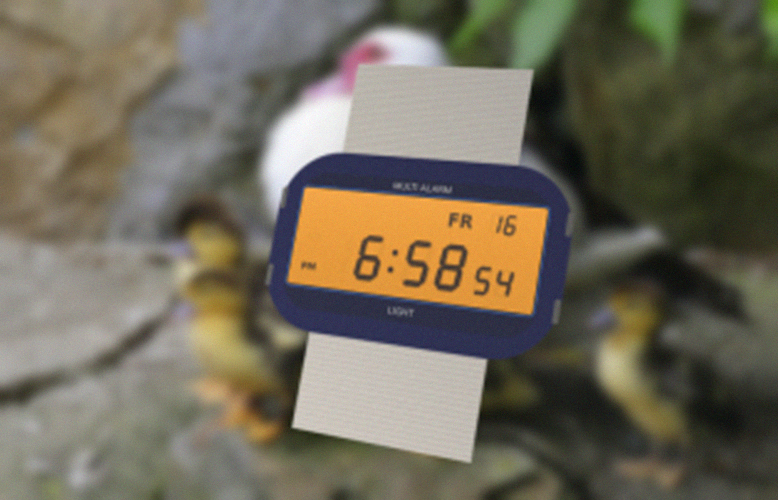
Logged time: 6.58.54
